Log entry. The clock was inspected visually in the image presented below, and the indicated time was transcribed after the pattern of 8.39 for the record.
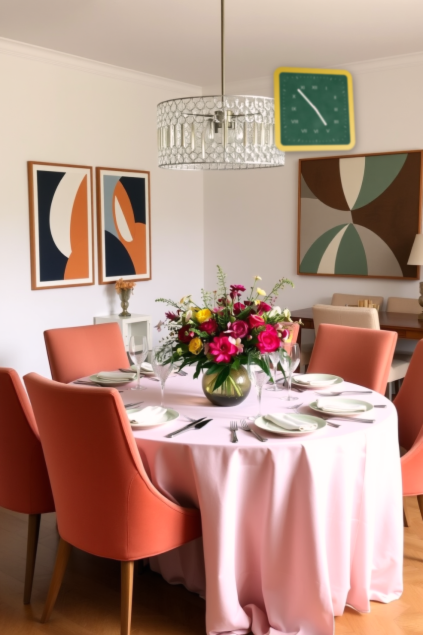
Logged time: 4.53
